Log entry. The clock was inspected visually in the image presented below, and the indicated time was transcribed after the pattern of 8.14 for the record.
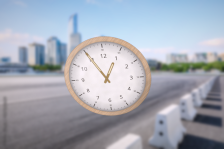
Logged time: 12.55
